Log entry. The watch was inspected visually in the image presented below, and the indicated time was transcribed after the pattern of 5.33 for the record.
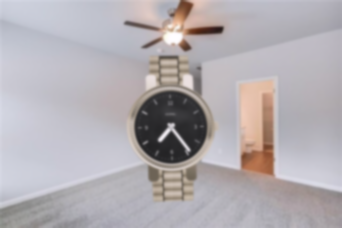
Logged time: 7.24
